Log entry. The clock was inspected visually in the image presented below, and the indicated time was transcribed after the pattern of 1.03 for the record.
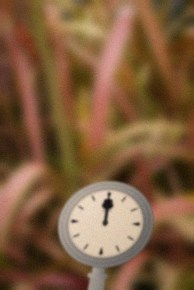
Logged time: 12.00
